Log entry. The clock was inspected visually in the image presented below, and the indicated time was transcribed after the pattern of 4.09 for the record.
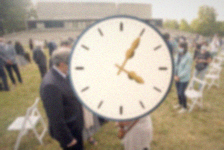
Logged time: 4.05
